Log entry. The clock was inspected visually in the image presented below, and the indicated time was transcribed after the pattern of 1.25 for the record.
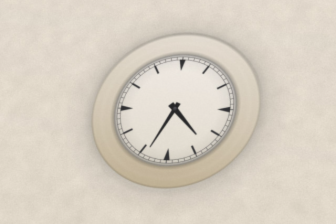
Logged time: 4.34
